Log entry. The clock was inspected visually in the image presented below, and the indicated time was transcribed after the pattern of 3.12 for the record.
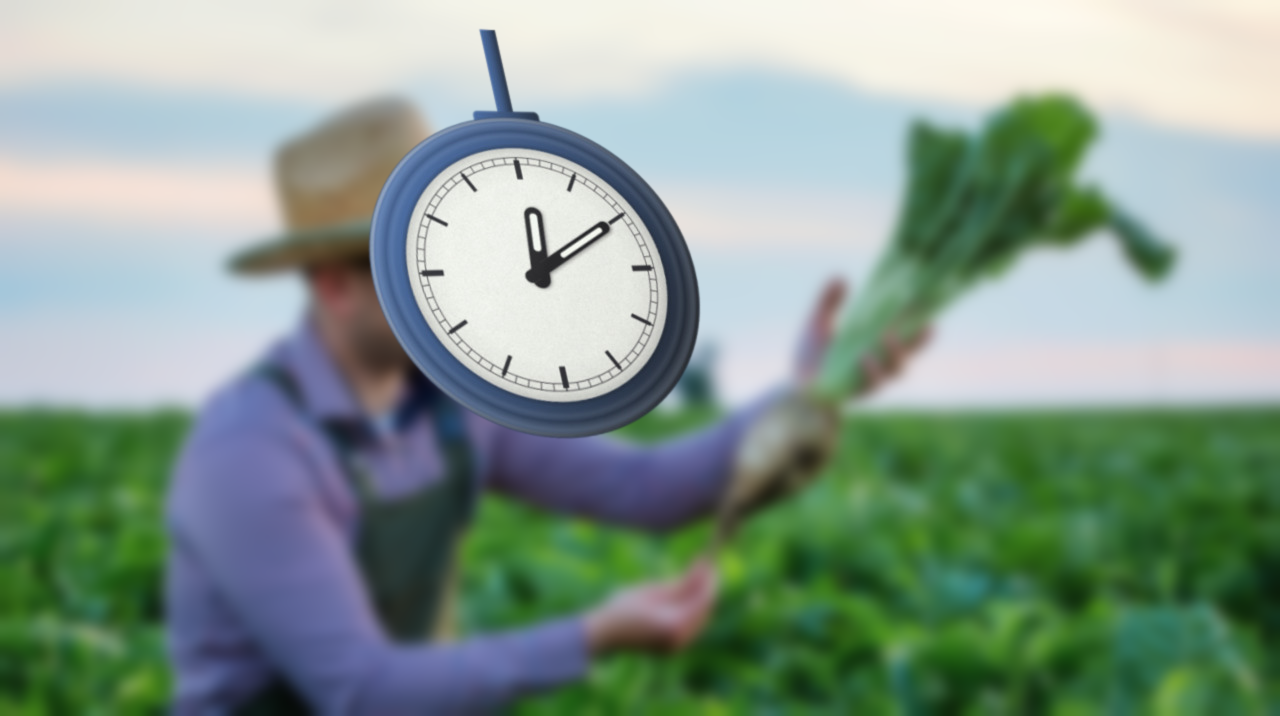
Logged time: 12.10
